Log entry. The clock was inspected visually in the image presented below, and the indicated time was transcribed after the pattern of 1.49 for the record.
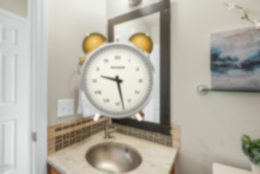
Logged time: 9.28
